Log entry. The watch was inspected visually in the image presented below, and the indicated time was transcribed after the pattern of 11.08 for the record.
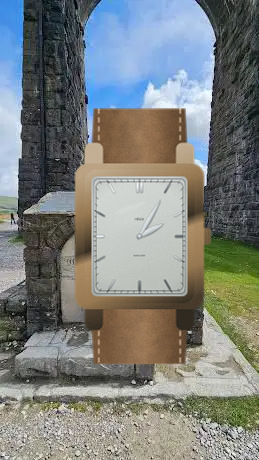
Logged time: 2.05
